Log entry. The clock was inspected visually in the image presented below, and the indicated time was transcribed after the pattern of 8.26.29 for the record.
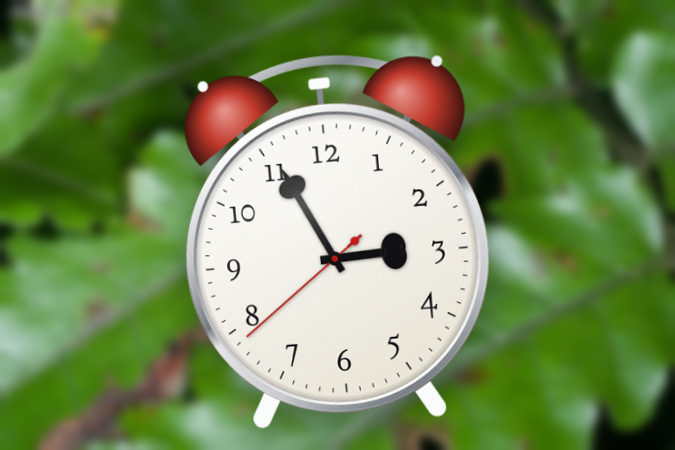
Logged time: 2.55.39
